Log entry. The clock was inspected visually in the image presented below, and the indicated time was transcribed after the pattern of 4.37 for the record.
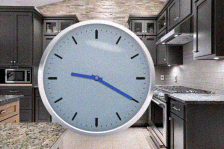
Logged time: 9.20
